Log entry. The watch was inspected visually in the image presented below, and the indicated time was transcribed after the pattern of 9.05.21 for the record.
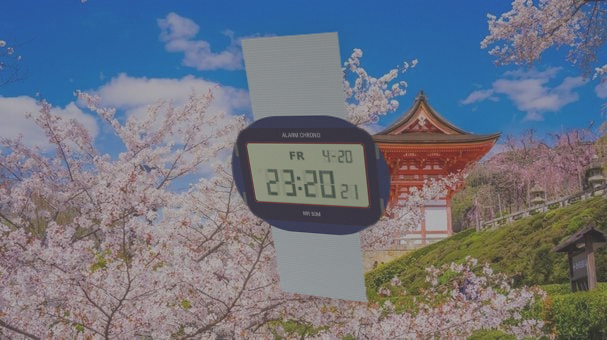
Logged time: 23.20.21
